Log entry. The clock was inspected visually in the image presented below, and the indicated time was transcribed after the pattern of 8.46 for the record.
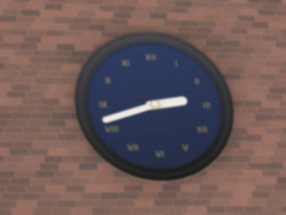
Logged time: 2.42
